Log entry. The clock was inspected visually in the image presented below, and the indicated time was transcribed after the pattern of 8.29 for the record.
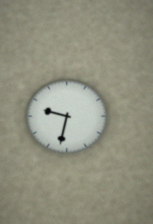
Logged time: 9.32
